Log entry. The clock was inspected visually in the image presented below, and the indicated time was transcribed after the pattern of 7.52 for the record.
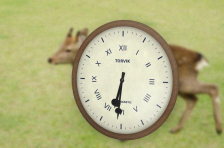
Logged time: 6.31
